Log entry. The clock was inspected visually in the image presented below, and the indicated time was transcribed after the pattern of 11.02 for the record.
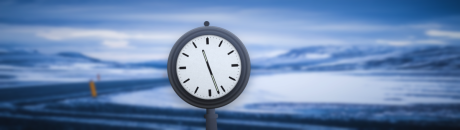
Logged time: 11.27
